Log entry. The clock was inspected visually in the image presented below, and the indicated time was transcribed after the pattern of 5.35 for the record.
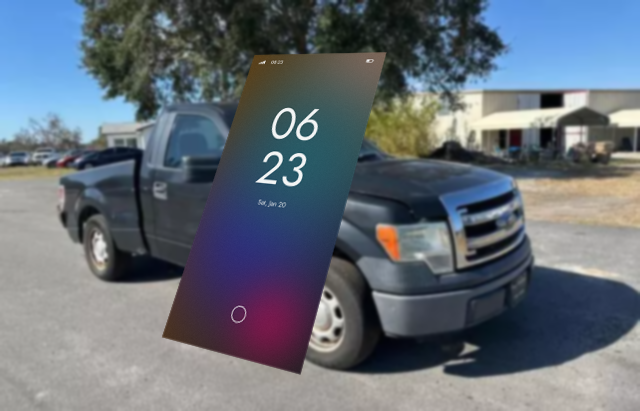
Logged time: 6.23
